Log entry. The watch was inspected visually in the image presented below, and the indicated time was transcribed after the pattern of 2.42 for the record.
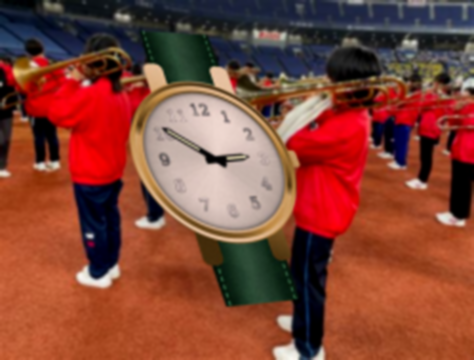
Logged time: 2.51
